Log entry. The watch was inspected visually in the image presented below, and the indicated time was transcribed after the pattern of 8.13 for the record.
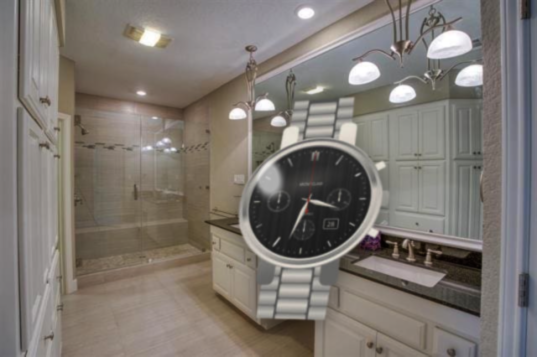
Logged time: 3.33
